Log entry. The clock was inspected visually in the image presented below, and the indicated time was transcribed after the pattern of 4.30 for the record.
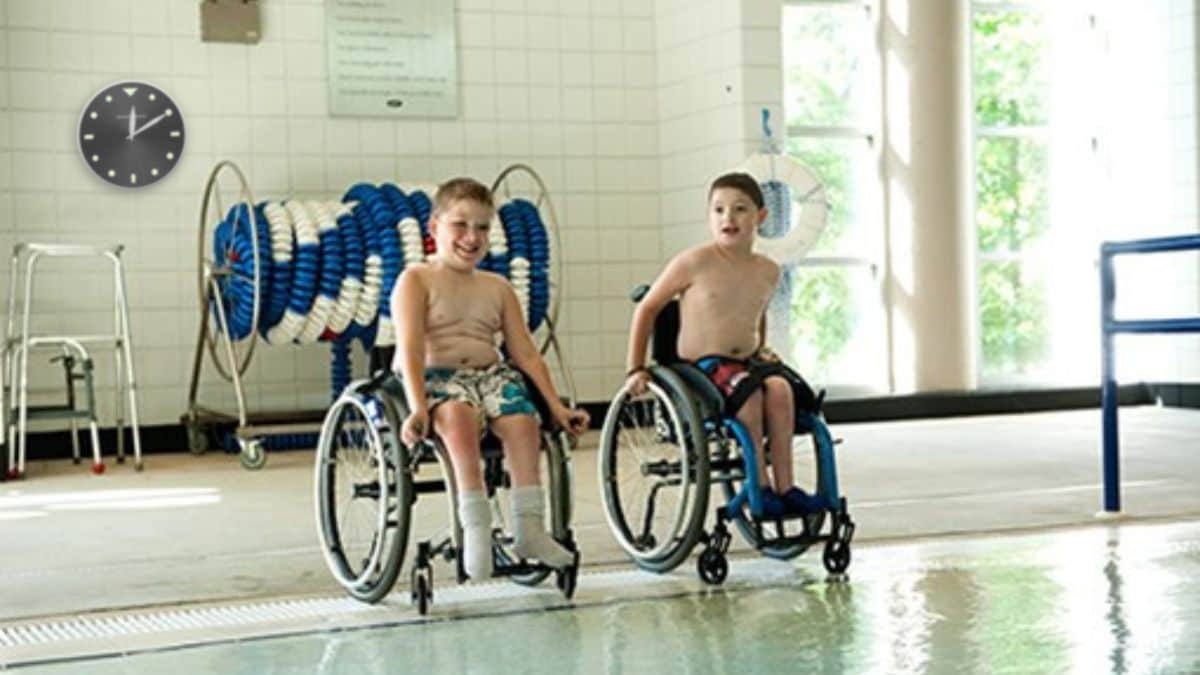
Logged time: 12.10
